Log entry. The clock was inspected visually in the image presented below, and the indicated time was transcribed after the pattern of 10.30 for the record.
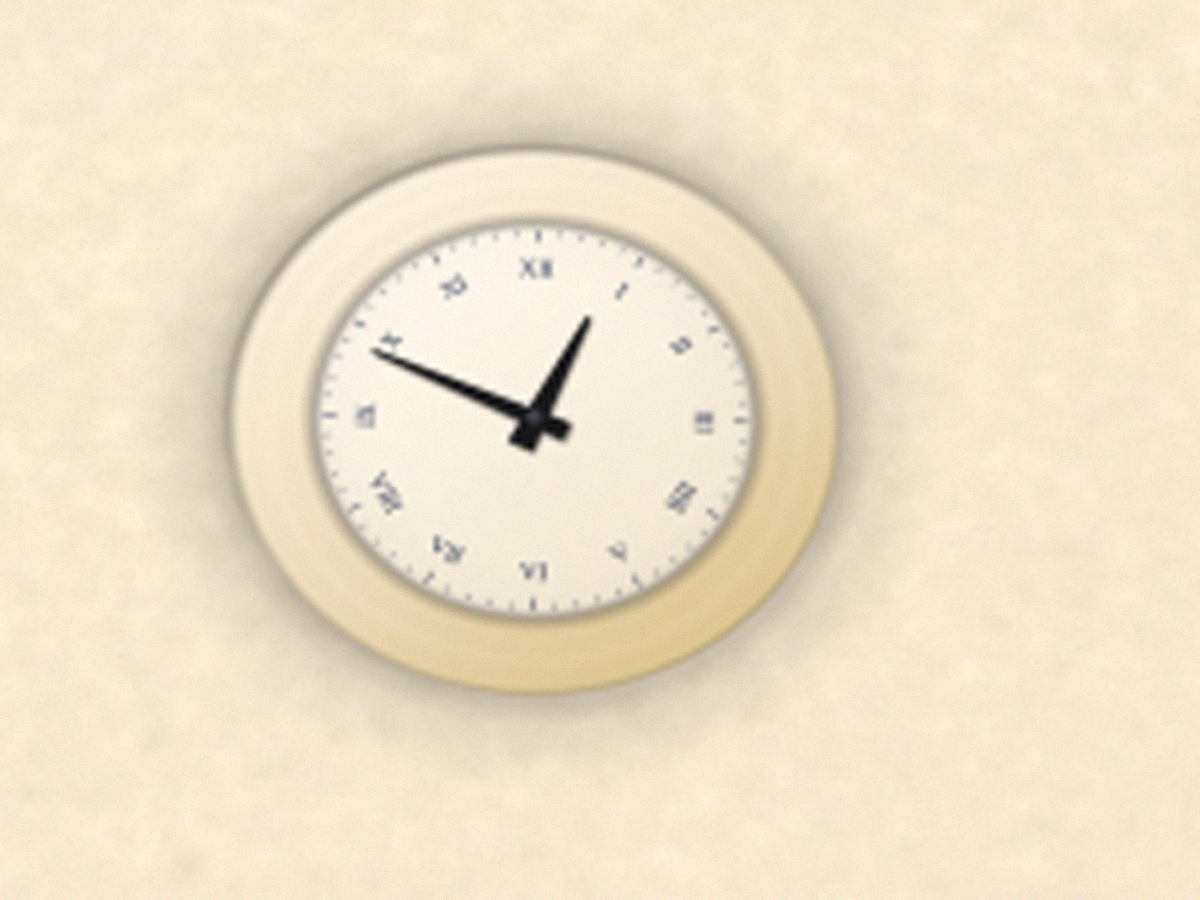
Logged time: 12.49
